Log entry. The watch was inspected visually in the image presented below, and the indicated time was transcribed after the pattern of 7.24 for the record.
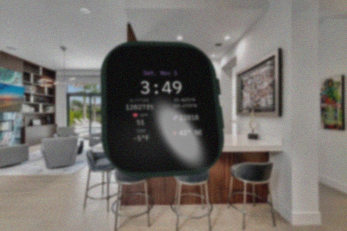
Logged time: 3.49
